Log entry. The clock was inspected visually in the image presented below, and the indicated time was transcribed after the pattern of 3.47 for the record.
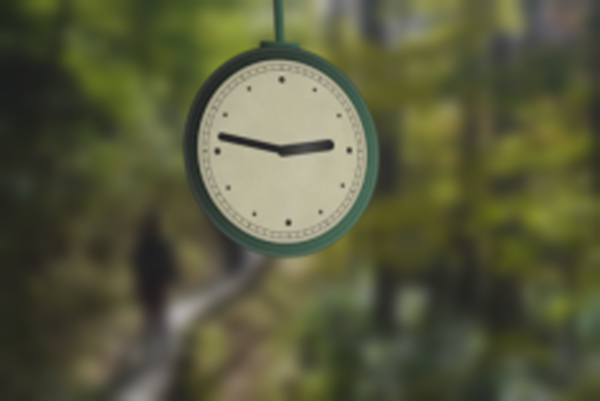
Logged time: 2.47
